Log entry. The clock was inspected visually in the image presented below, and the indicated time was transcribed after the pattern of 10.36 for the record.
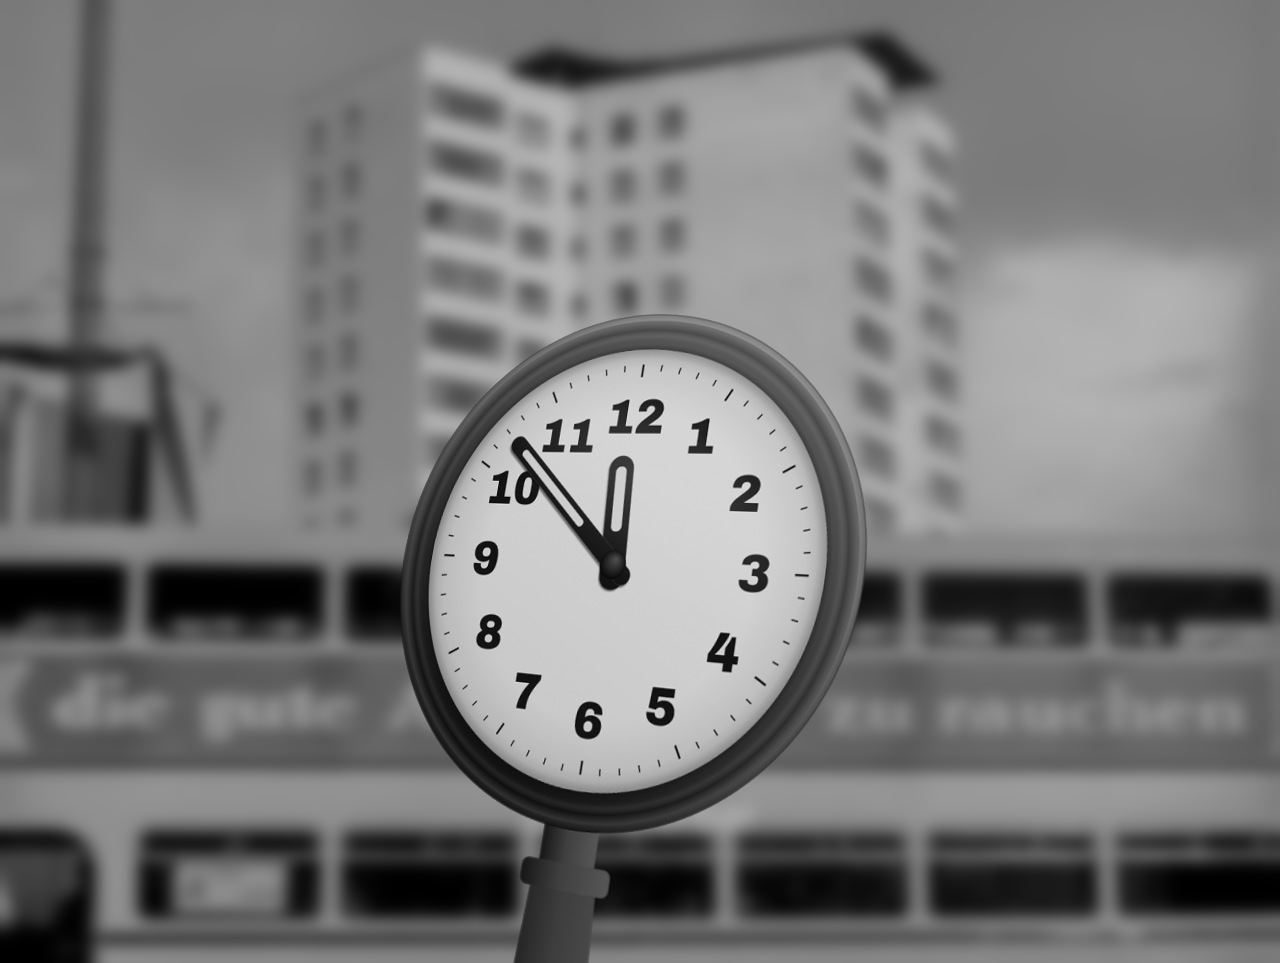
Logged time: 11.52
